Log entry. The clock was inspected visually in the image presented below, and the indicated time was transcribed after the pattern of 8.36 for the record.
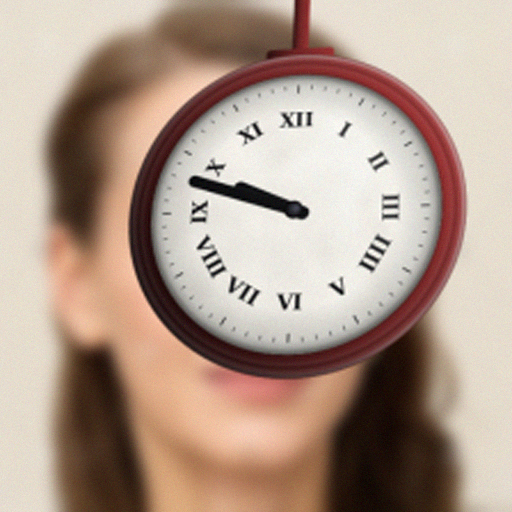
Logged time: 9.48
